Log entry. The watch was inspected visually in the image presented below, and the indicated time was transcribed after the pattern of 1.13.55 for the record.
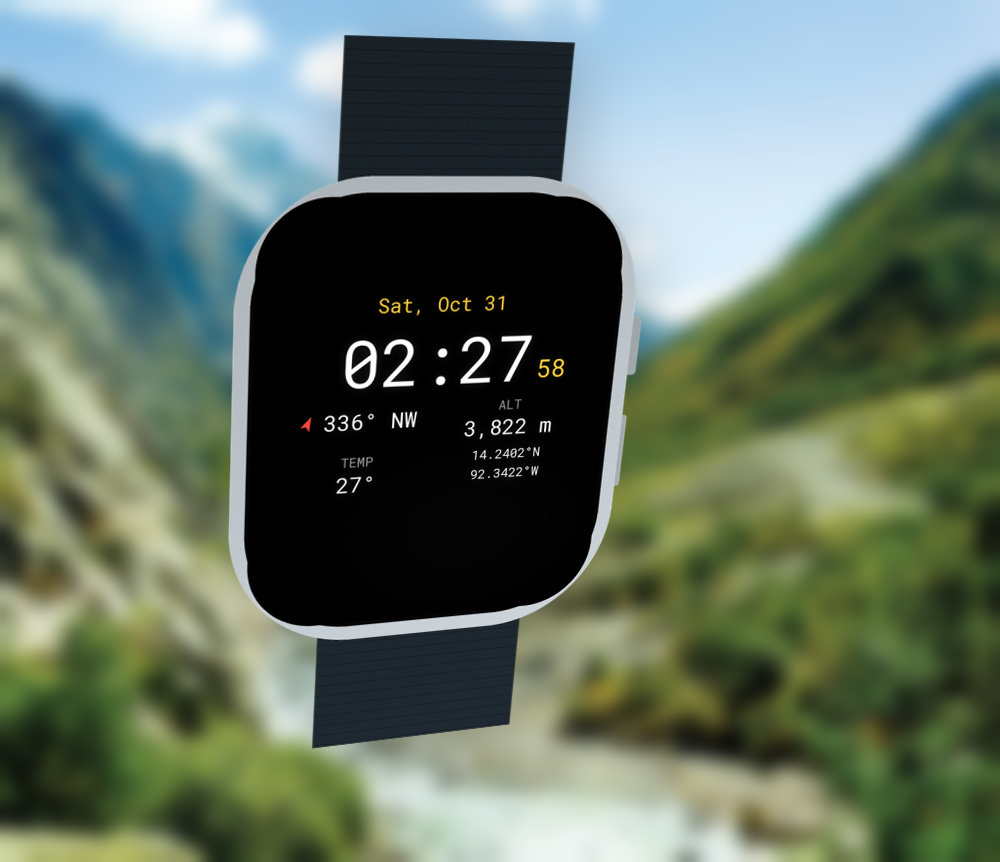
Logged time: 2.27.58
